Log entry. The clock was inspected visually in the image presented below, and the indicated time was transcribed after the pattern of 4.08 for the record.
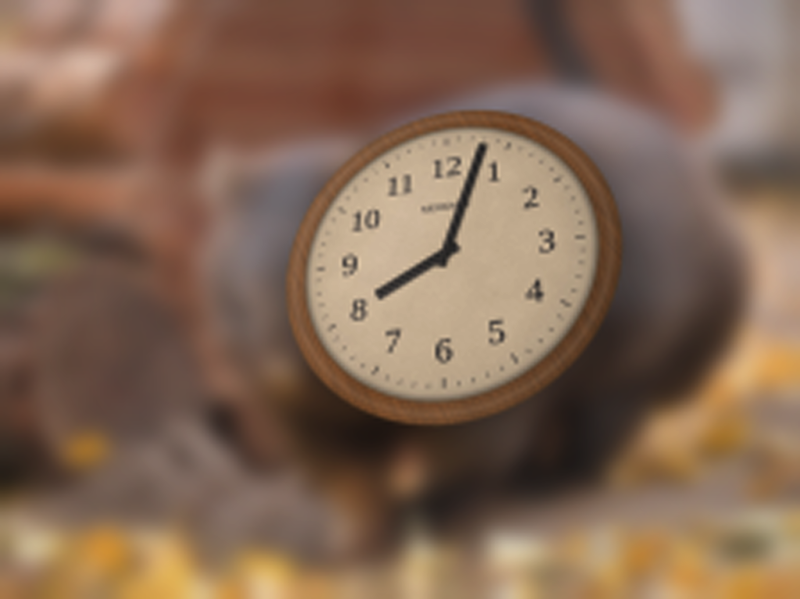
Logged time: 8.03
